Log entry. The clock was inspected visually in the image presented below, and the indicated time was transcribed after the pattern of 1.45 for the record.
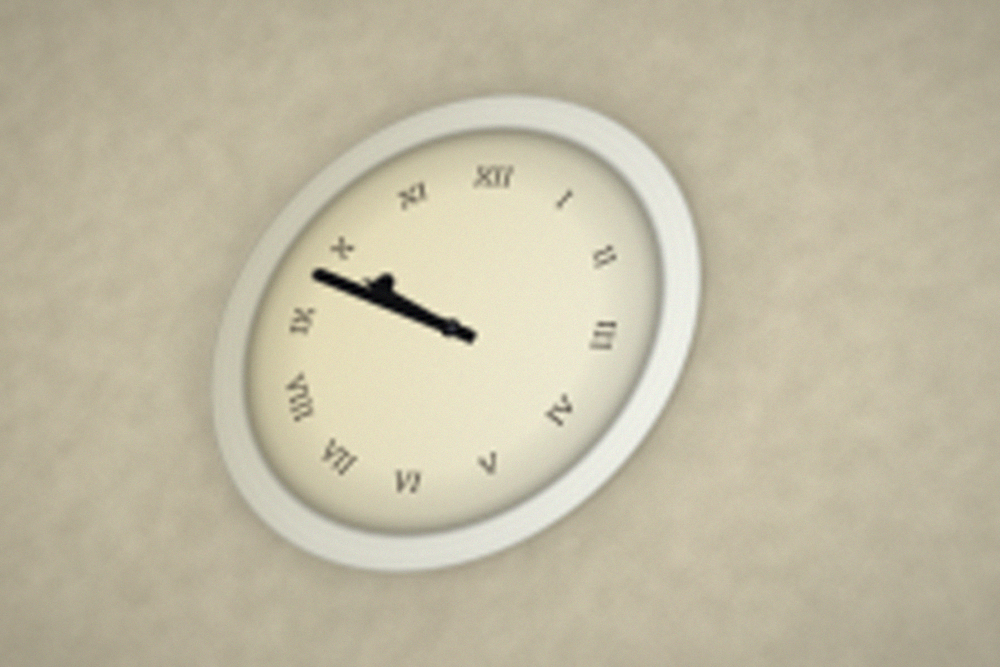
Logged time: 9.48
